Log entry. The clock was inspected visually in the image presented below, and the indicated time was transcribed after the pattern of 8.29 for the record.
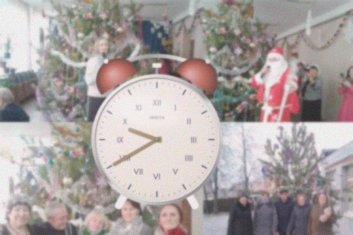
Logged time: 9.40
